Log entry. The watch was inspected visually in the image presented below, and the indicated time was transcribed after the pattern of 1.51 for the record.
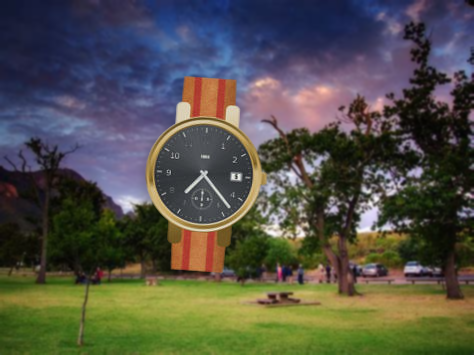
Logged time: 7.23
